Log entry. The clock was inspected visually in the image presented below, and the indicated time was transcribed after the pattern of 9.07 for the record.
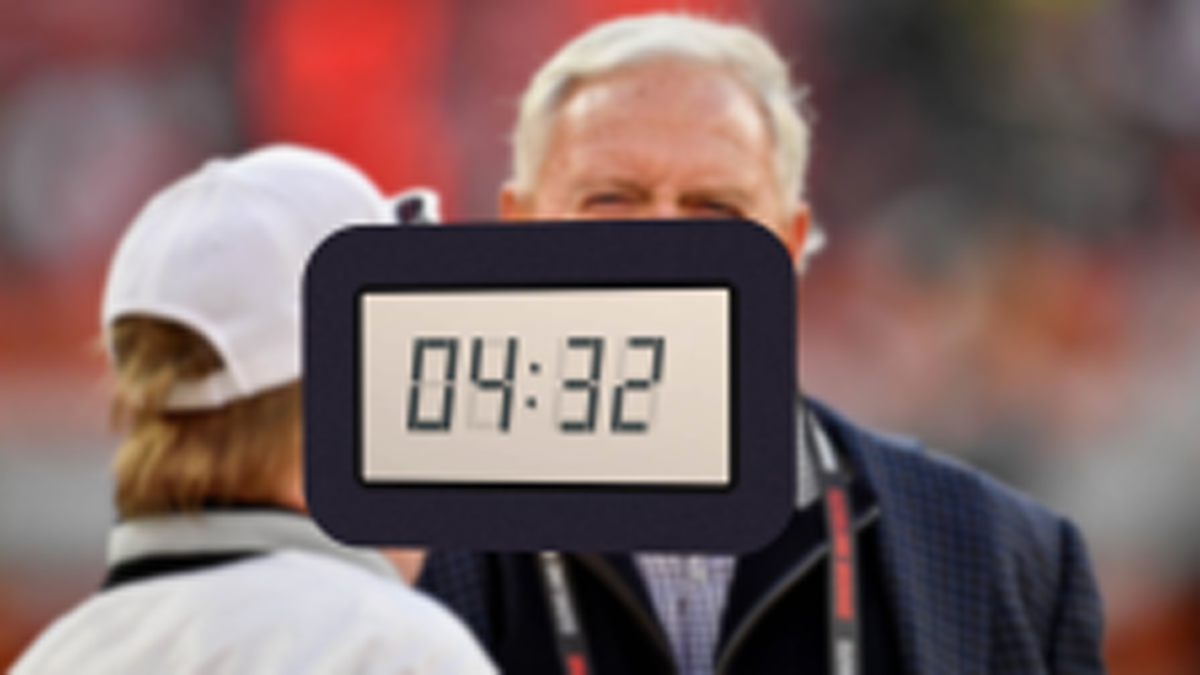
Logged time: 4.32
